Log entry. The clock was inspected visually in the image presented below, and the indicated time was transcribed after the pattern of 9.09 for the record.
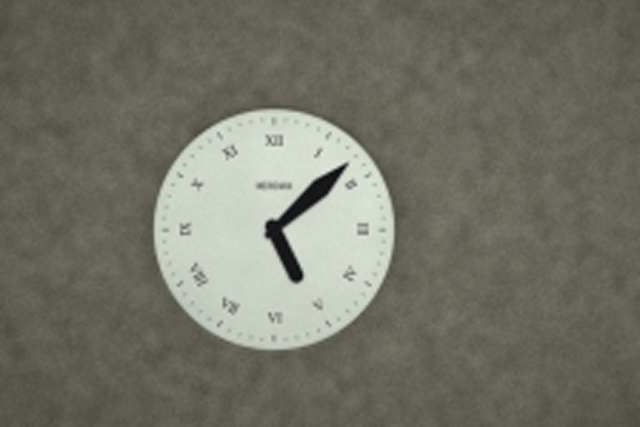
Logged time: 5.08
